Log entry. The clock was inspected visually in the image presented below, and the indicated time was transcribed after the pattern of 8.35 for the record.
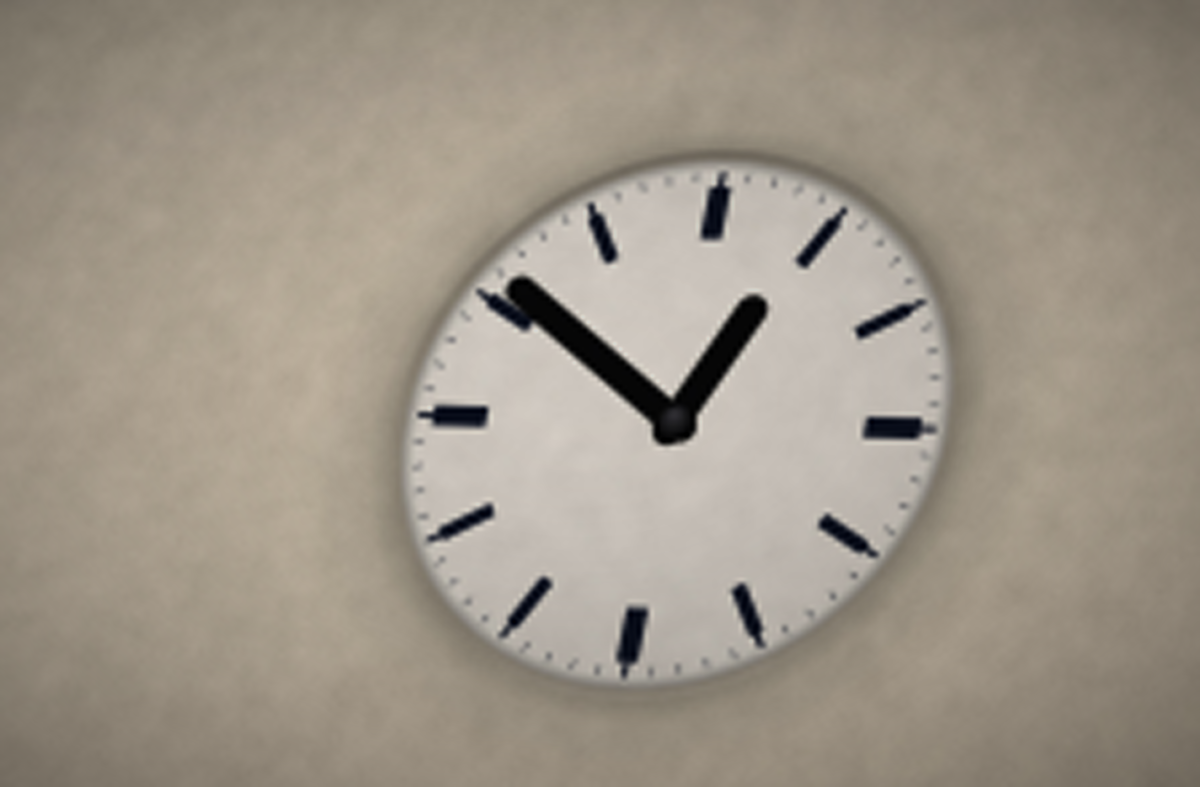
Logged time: 12.51
